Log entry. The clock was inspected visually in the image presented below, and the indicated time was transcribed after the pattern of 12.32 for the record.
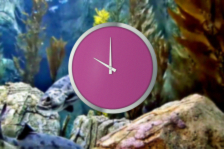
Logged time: 10.00
